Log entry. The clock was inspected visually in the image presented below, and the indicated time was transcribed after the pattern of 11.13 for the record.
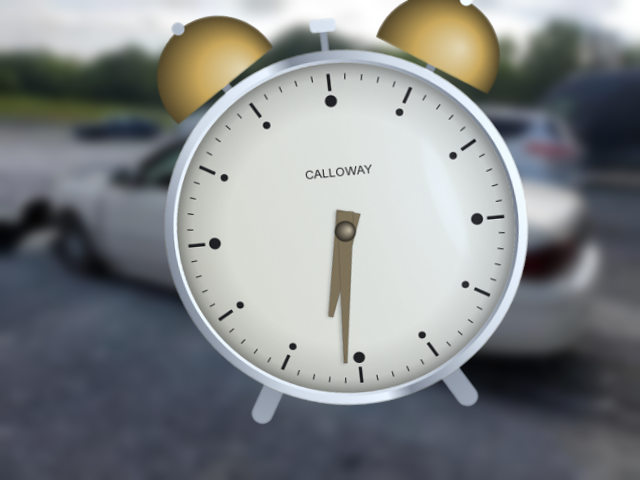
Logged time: 6.31
